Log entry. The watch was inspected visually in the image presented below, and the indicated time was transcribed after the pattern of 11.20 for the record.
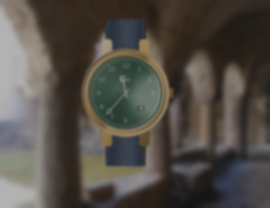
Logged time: 11.37
